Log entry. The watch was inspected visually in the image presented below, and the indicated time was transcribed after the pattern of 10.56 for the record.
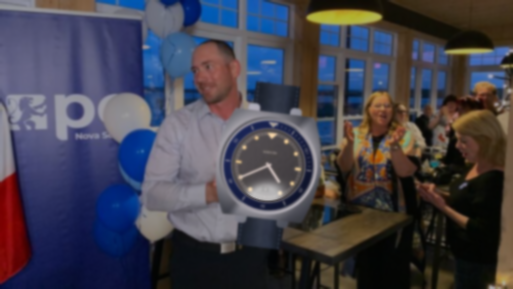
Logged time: 4.40
